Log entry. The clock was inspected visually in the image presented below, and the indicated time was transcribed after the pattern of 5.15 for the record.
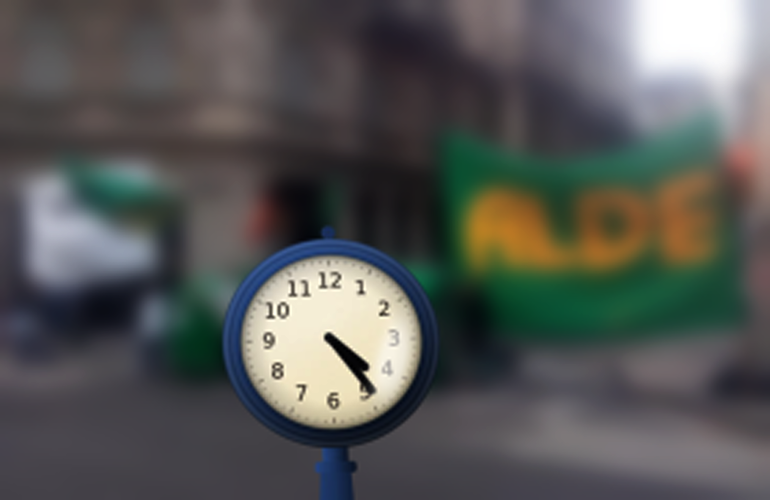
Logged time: 4.24
